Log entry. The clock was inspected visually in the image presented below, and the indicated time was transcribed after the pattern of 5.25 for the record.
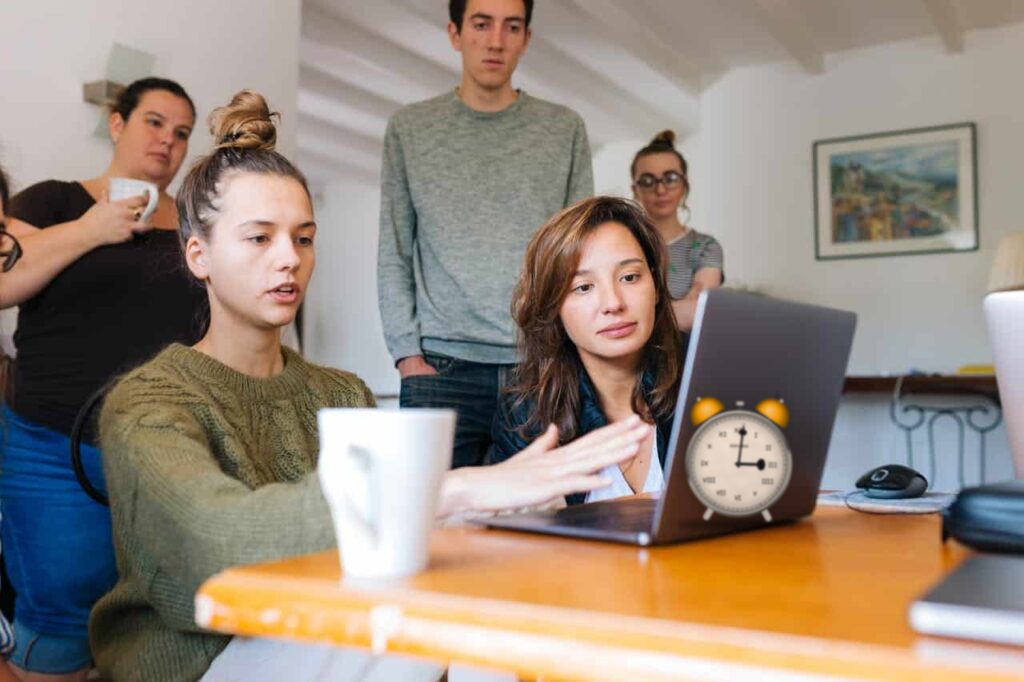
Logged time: 3.01
